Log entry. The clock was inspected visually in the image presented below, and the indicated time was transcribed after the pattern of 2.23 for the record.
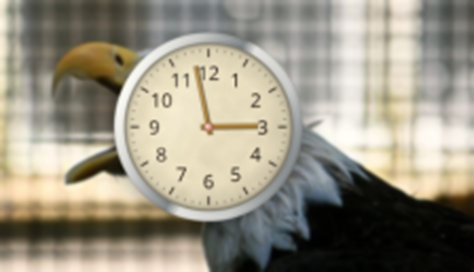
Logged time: 2.58
